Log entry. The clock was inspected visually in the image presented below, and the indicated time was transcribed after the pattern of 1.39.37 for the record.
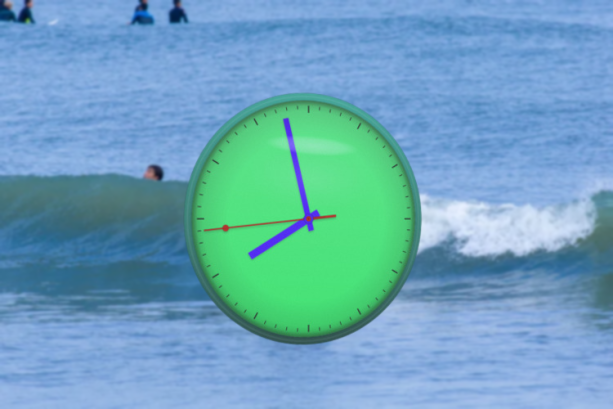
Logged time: 7.57.44
